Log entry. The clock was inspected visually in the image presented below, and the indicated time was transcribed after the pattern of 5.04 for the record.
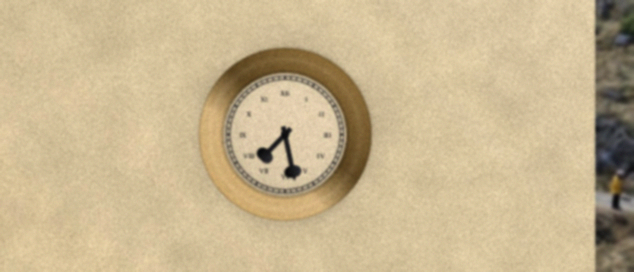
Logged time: 7.28
